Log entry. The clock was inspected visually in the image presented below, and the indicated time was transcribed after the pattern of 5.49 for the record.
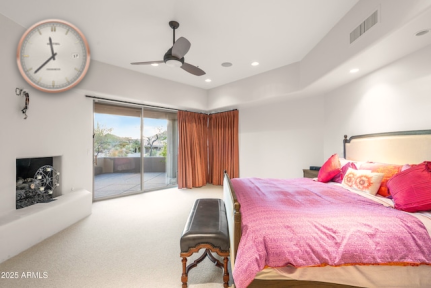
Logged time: 11.38
